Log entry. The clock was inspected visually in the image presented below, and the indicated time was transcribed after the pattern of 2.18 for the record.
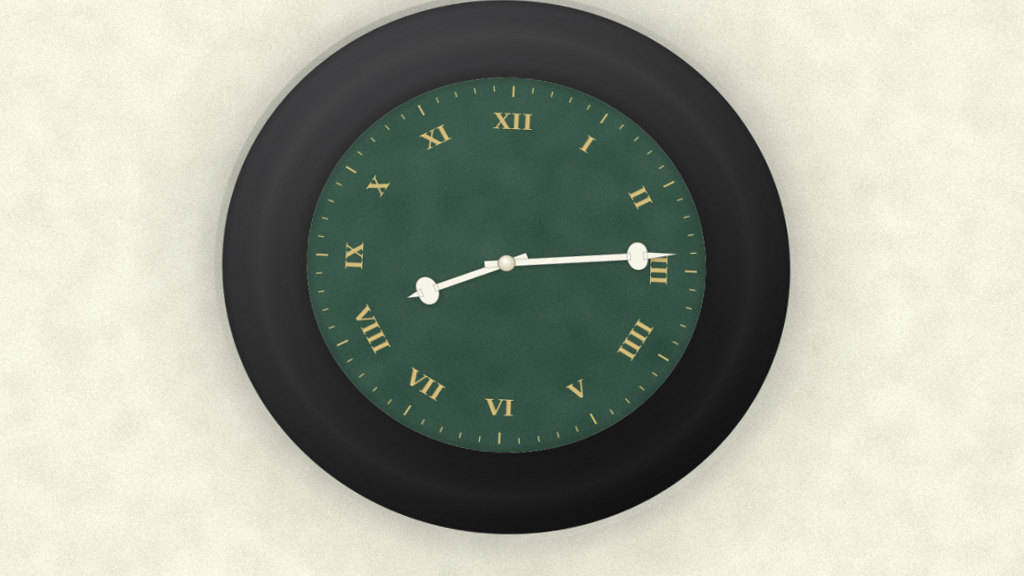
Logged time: 8.14
